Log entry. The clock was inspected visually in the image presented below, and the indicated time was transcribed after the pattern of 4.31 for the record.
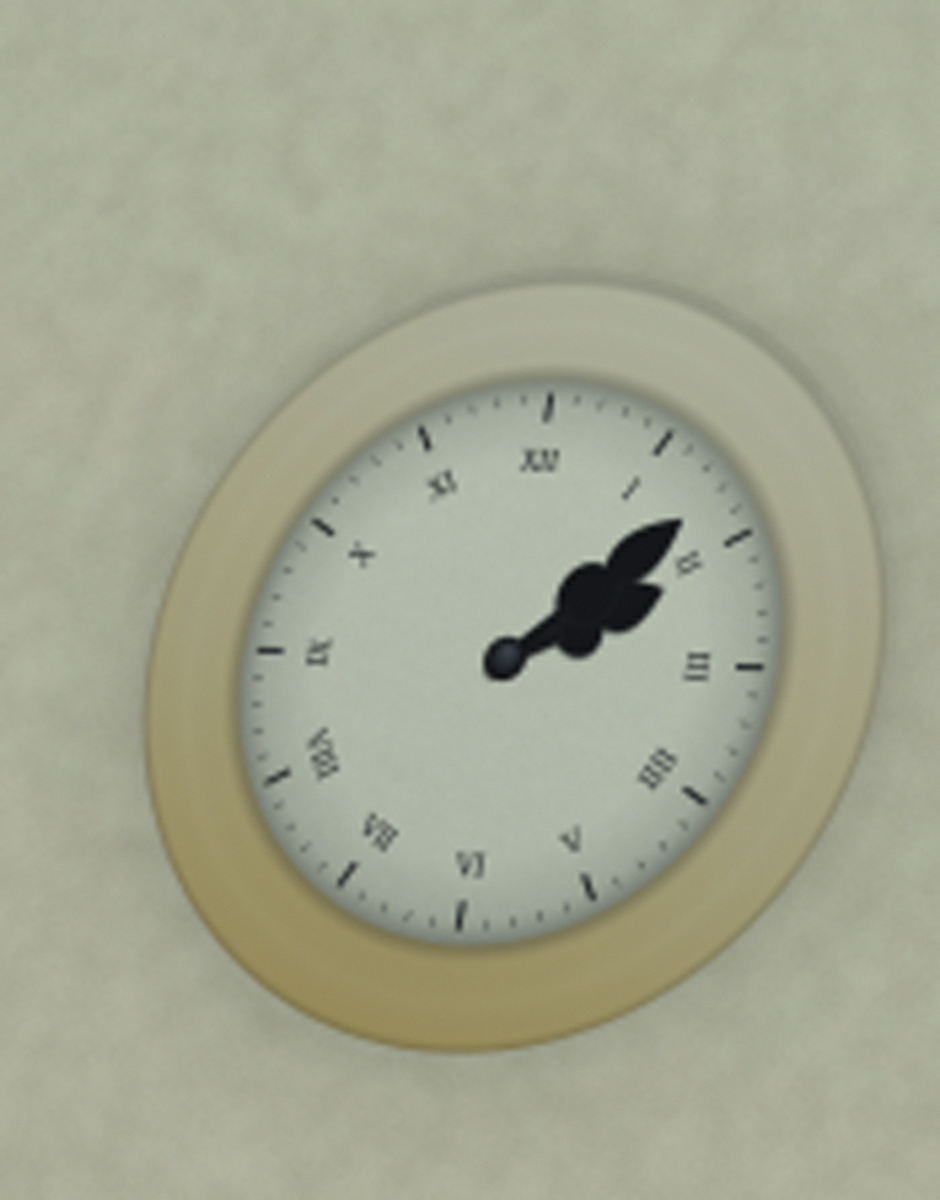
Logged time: 2.08
